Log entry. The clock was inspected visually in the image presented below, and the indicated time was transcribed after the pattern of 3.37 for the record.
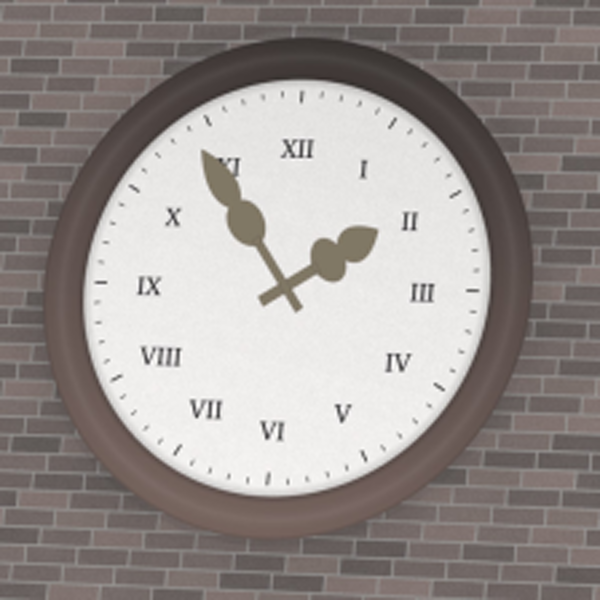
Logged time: 1.54
